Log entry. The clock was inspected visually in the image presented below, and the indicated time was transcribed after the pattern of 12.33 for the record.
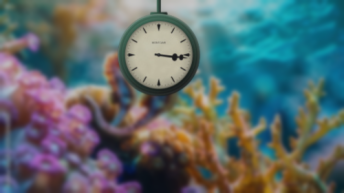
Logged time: 3.16
